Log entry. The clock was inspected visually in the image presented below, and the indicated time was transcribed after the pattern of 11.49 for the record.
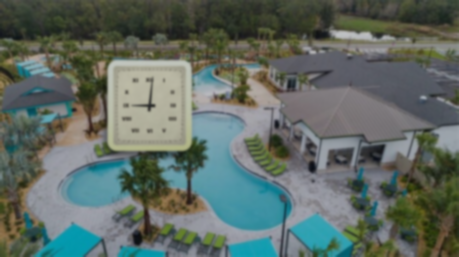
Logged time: 9.01
